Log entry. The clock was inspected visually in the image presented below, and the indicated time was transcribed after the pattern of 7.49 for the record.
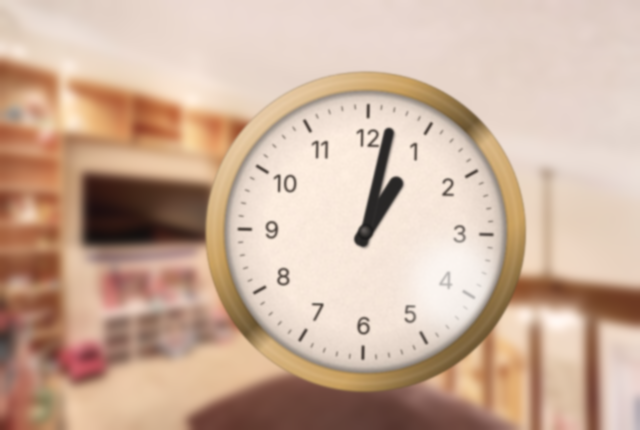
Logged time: 1.02
